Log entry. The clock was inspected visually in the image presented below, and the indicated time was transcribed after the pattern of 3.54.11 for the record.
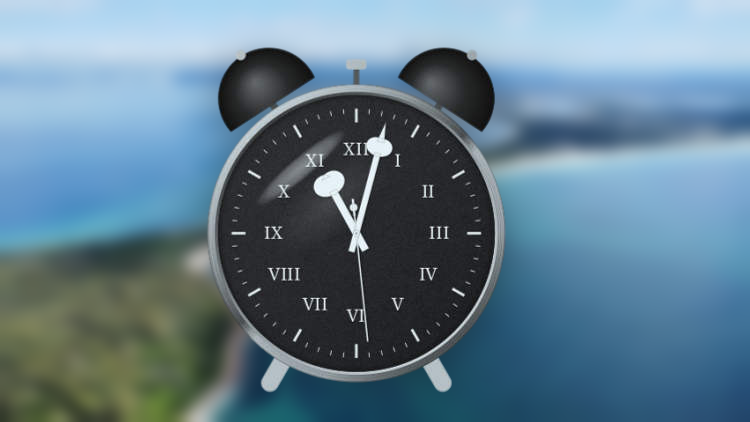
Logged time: 11.02.29
